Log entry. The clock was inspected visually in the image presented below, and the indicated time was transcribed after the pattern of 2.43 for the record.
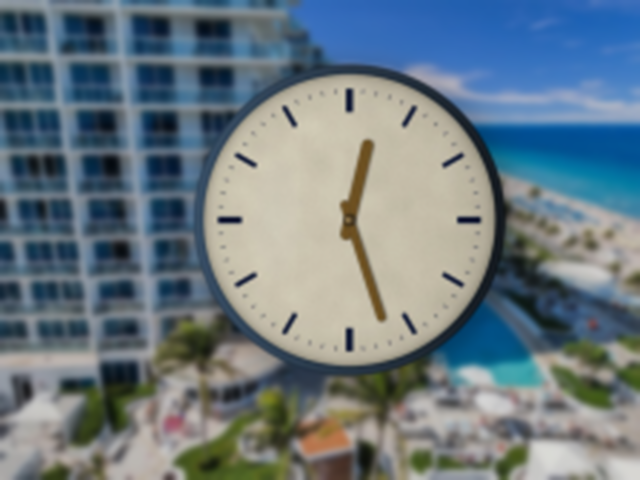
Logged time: 12.27
